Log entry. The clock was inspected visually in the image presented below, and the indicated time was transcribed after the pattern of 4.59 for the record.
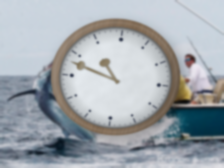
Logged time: 10.48
